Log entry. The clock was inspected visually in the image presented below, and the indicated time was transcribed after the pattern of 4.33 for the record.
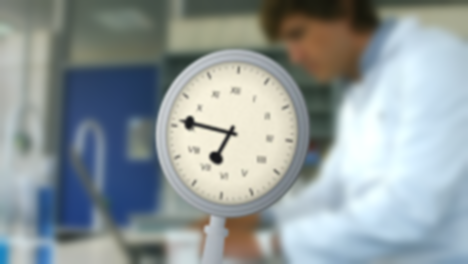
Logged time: 6.46
